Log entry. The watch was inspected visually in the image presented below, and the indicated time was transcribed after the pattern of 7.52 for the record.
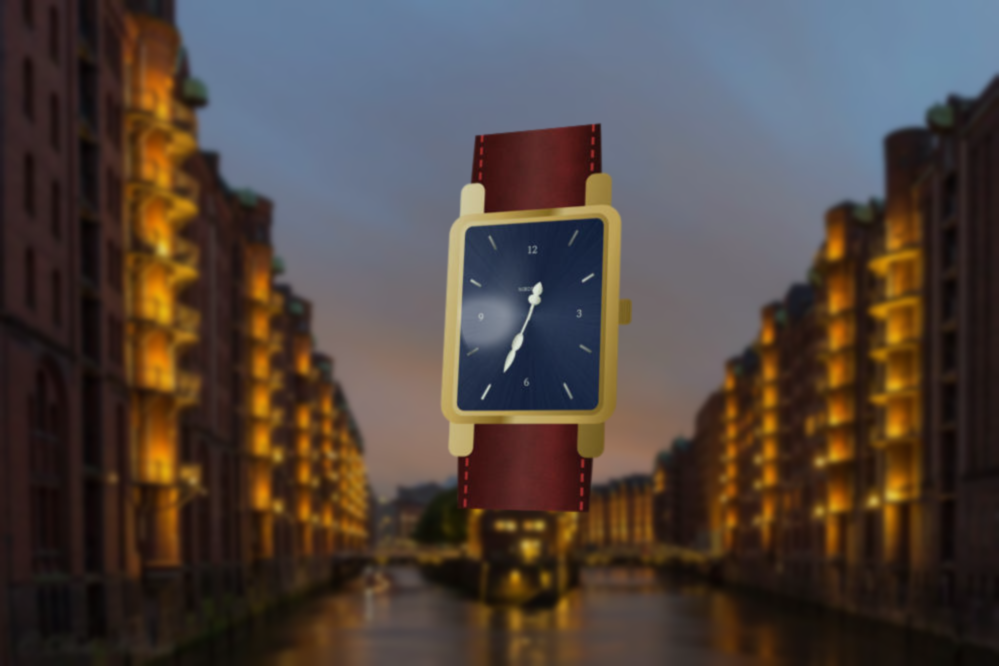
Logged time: 12.34
